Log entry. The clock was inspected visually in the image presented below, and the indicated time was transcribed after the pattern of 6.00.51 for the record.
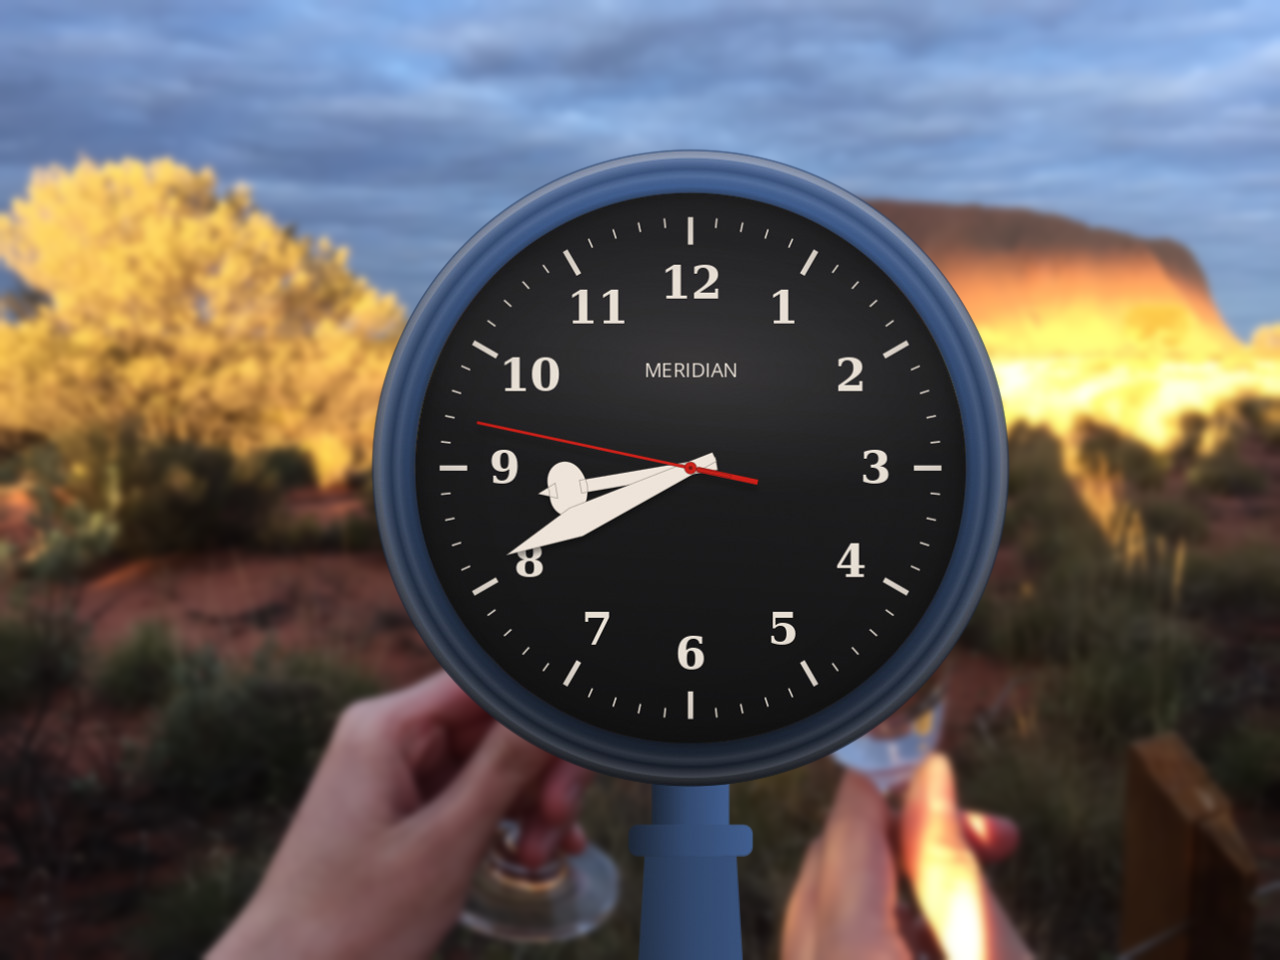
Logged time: 8.40.47
